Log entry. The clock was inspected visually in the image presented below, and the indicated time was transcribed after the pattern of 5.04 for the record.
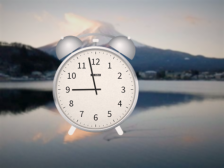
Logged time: 8.58
